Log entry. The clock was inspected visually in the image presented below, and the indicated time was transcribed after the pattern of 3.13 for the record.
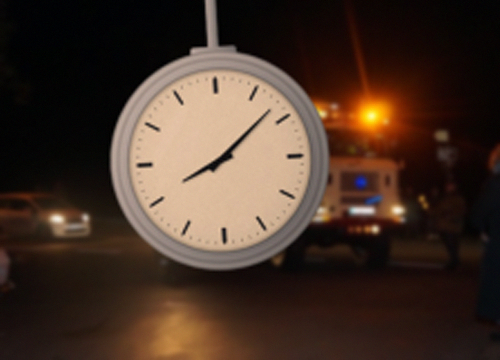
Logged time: 8.08
